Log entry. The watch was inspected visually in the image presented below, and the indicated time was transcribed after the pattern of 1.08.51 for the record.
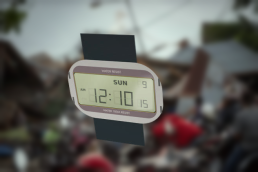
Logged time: 12.10.15
